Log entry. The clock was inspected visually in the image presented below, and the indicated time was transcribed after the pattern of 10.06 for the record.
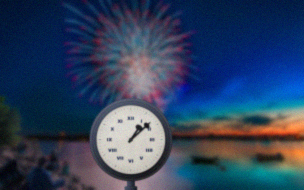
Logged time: 1.08
